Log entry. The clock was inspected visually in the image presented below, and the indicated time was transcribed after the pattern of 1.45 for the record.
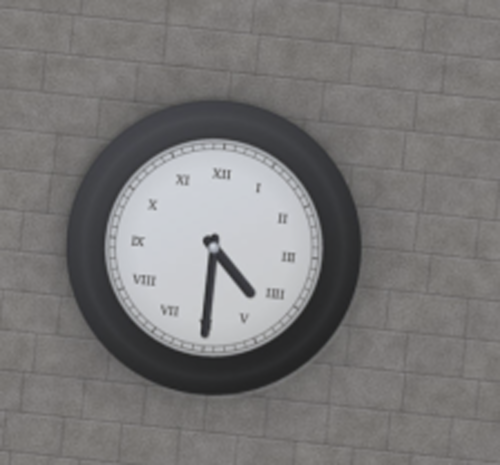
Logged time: 4.30
